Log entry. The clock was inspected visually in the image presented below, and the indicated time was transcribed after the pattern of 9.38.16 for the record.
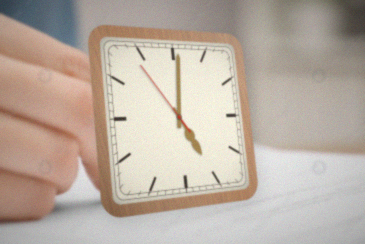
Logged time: 5.00.54
